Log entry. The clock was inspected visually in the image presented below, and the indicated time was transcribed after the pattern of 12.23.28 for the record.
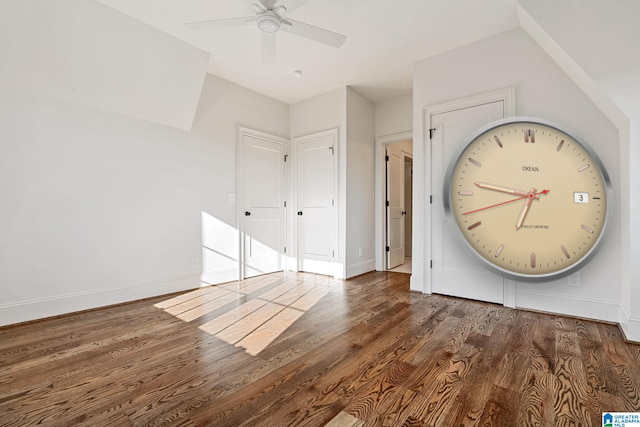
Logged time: 6.46.42
